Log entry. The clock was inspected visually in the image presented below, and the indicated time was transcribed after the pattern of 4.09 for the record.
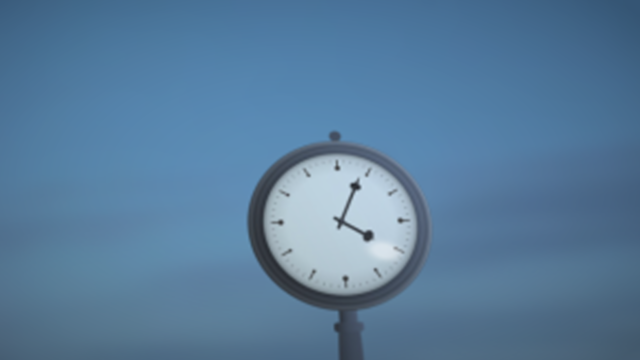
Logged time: 4.04
